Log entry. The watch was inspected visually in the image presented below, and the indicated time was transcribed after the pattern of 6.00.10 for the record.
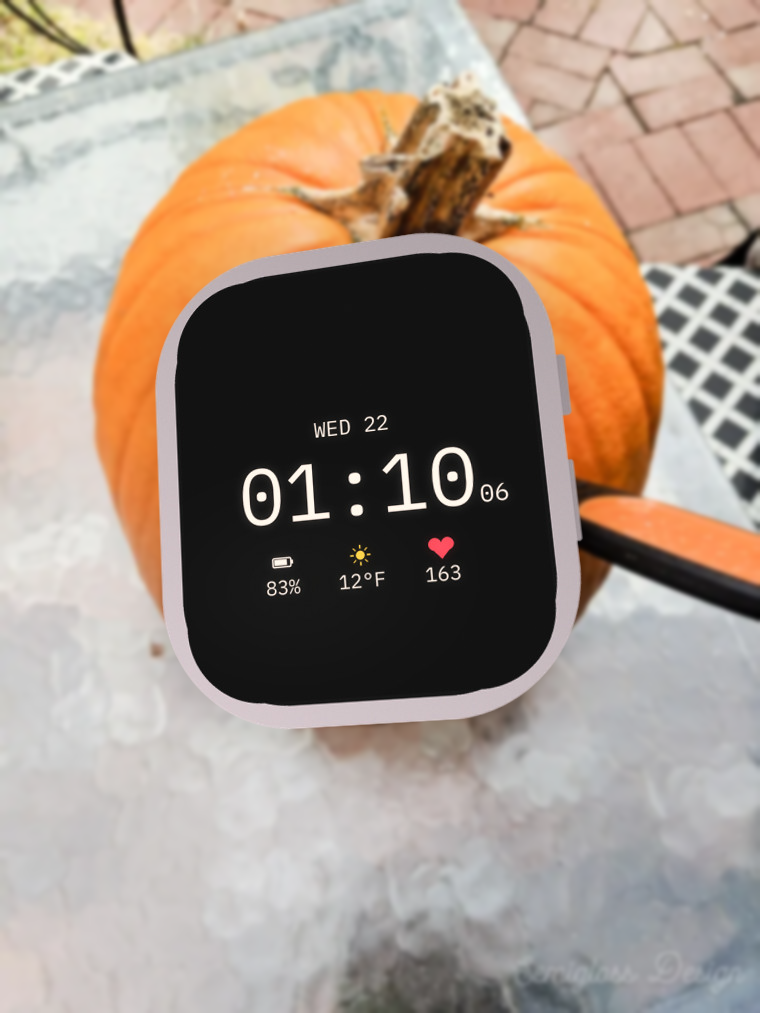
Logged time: 1.10.06
